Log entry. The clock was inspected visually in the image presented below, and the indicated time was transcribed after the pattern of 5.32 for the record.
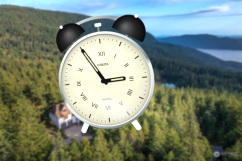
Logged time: 2.55
